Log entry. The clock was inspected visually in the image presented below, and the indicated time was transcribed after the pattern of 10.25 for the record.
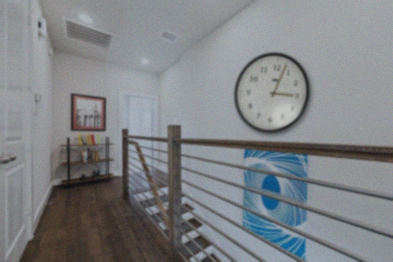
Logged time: 3.03
